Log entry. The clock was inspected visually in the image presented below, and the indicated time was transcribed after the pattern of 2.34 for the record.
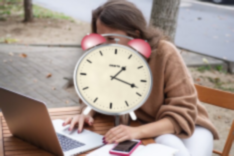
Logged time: 1.18
